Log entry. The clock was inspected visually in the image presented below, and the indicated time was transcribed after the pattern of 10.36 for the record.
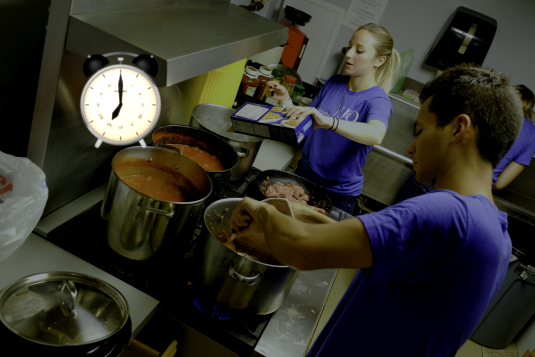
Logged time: 7.00
